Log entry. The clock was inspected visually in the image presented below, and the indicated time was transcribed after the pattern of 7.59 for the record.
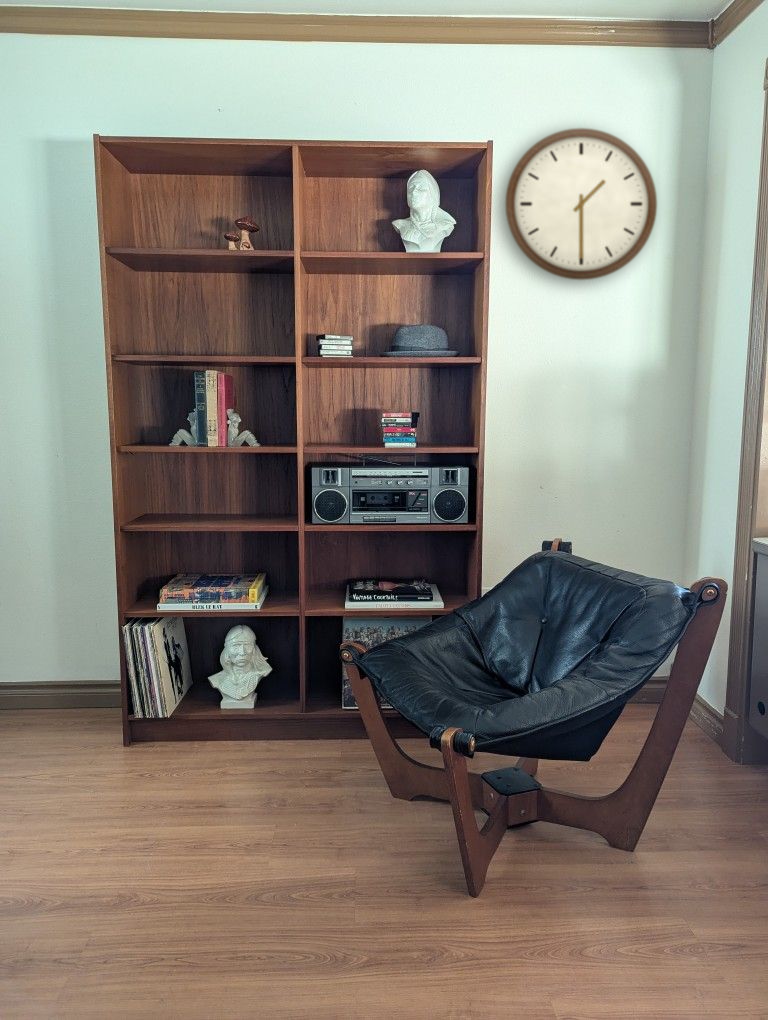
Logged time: 1.30
